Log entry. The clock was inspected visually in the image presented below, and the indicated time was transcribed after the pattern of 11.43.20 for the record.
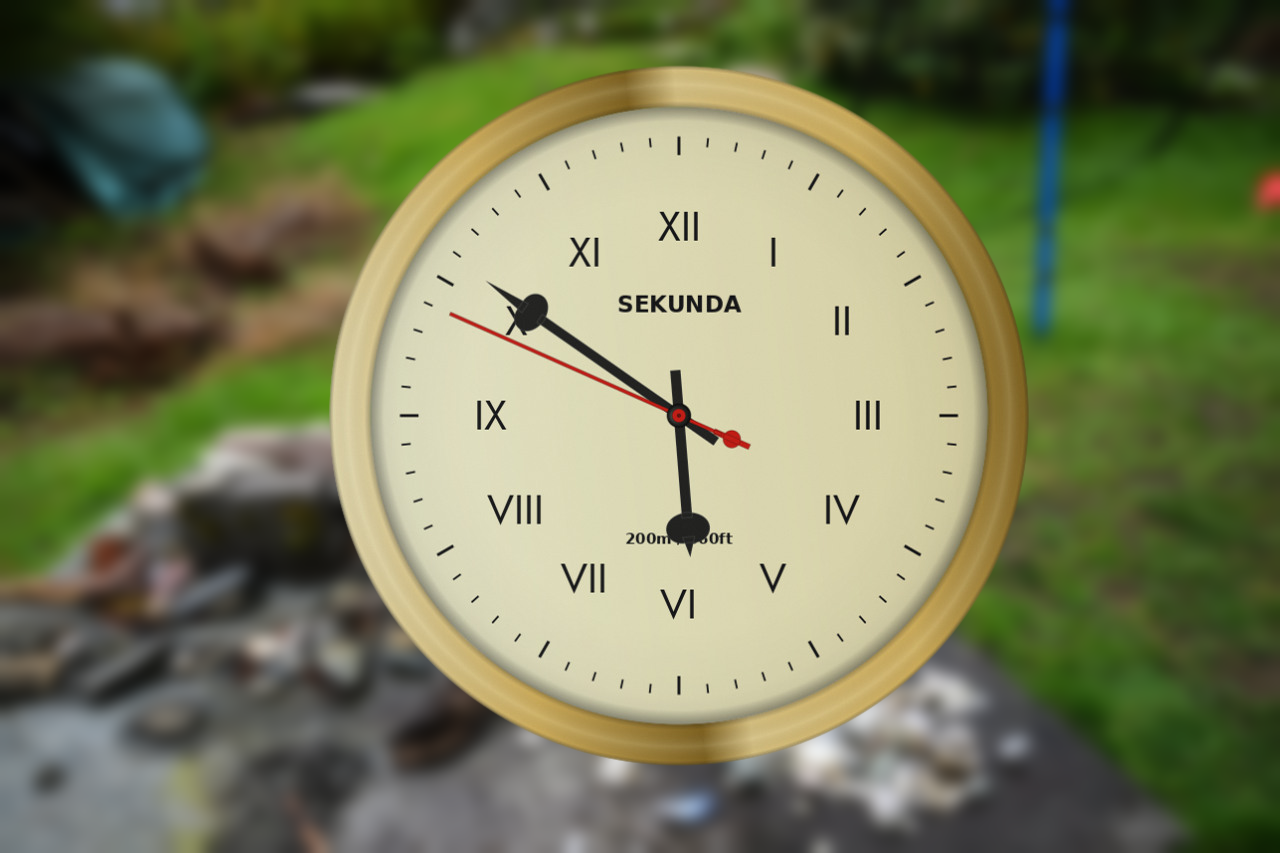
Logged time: 5.50.49
